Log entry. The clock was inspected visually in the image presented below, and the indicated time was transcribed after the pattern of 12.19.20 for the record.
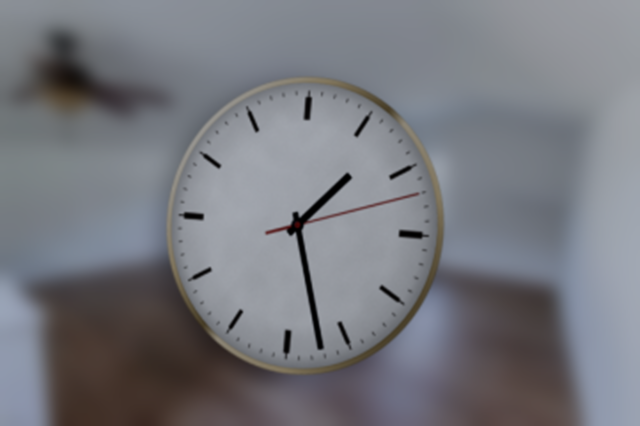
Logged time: 1.27.12
